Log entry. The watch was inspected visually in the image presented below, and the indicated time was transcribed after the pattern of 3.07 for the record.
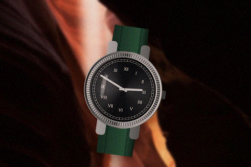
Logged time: 2.49
